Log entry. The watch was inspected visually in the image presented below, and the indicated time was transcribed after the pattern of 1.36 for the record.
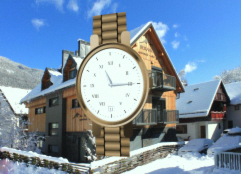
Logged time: 11.15
